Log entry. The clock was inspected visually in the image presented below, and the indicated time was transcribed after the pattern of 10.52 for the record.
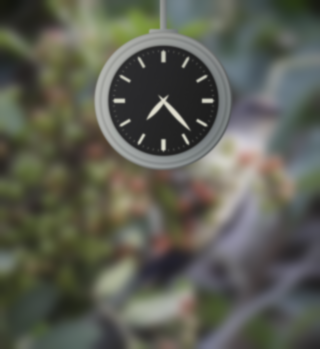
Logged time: 7.23
